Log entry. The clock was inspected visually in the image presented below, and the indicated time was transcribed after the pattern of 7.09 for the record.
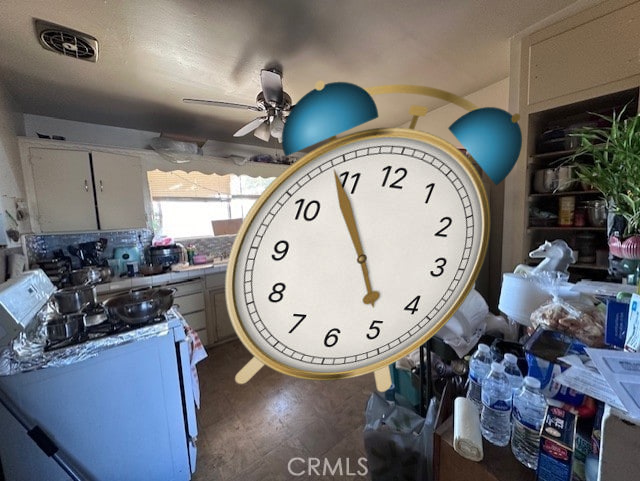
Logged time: 4.54
